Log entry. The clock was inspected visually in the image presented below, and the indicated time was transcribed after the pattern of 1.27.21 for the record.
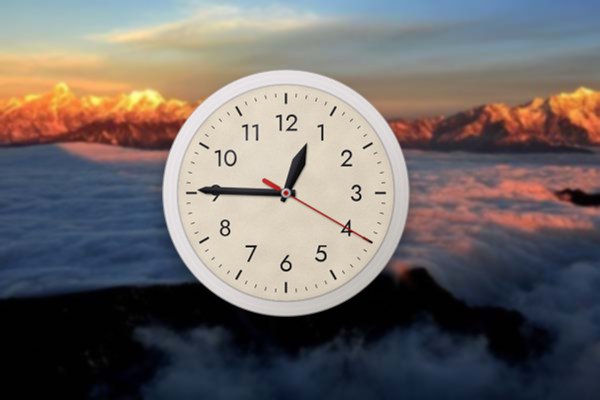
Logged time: 12.45.20
